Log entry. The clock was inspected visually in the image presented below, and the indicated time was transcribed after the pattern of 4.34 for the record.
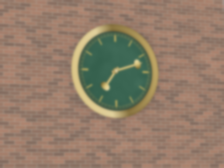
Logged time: 7.12
